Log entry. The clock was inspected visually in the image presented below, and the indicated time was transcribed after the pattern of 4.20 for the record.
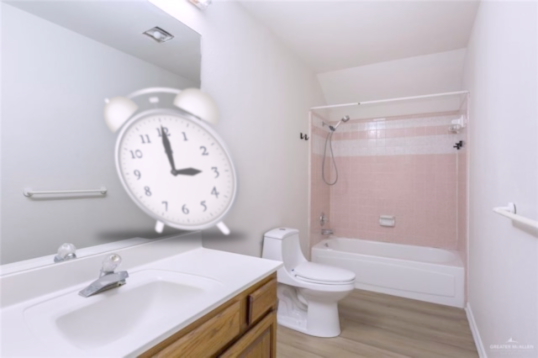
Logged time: 3.00
